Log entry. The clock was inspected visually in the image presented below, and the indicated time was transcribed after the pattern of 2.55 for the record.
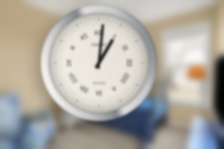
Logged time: 1.01
